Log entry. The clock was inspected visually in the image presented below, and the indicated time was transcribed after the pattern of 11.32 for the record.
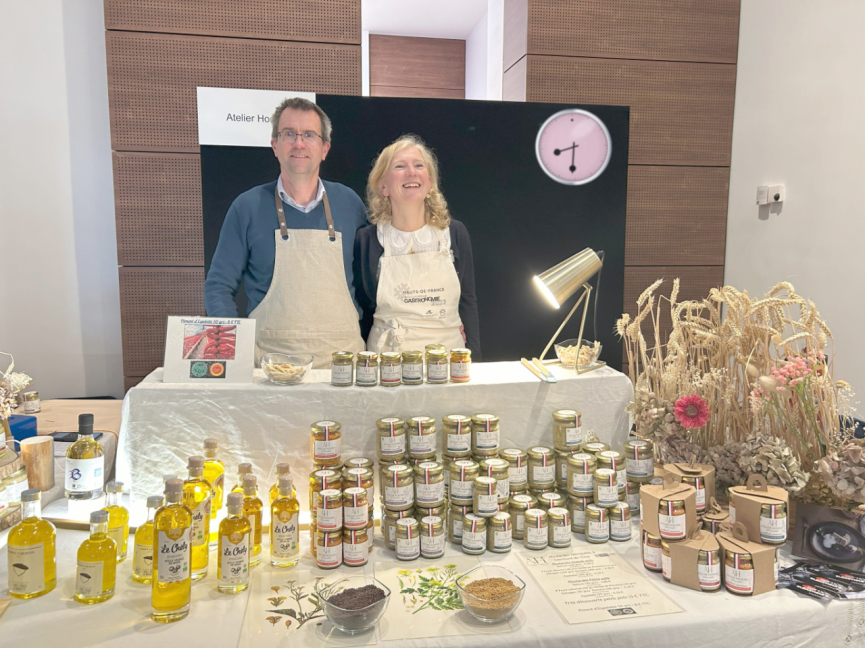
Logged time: 8.31
